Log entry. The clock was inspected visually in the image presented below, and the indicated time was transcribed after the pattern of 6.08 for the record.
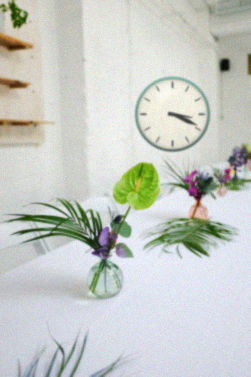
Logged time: 3.19
